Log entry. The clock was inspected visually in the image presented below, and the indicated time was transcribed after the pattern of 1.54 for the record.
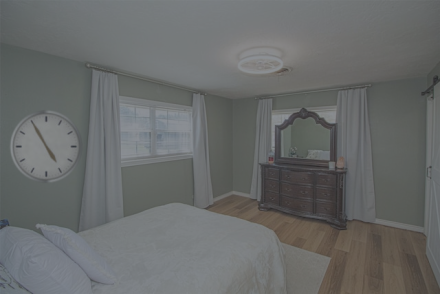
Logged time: 4.55
